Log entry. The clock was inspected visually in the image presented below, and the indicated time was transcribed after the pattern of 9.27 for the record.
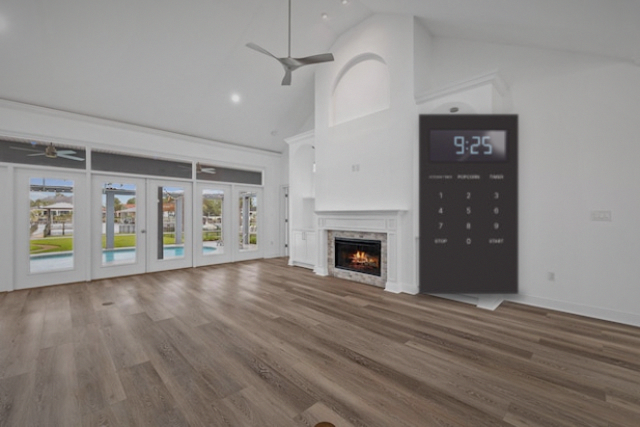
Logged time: 9.25
